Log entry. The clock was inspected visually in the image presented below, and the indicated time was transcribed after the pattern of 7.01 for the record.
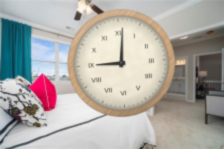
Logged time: 9.01
